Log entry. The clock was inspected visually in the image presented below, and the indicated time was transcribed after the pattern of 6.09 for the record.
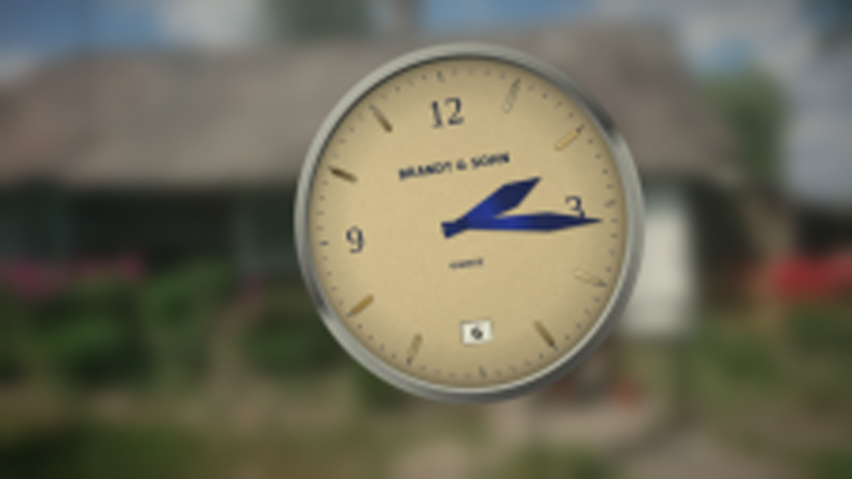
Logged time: 2.16
